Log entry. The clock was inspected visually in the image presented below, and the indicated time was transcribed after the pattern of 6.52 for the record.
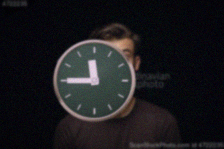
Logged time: 11.45
